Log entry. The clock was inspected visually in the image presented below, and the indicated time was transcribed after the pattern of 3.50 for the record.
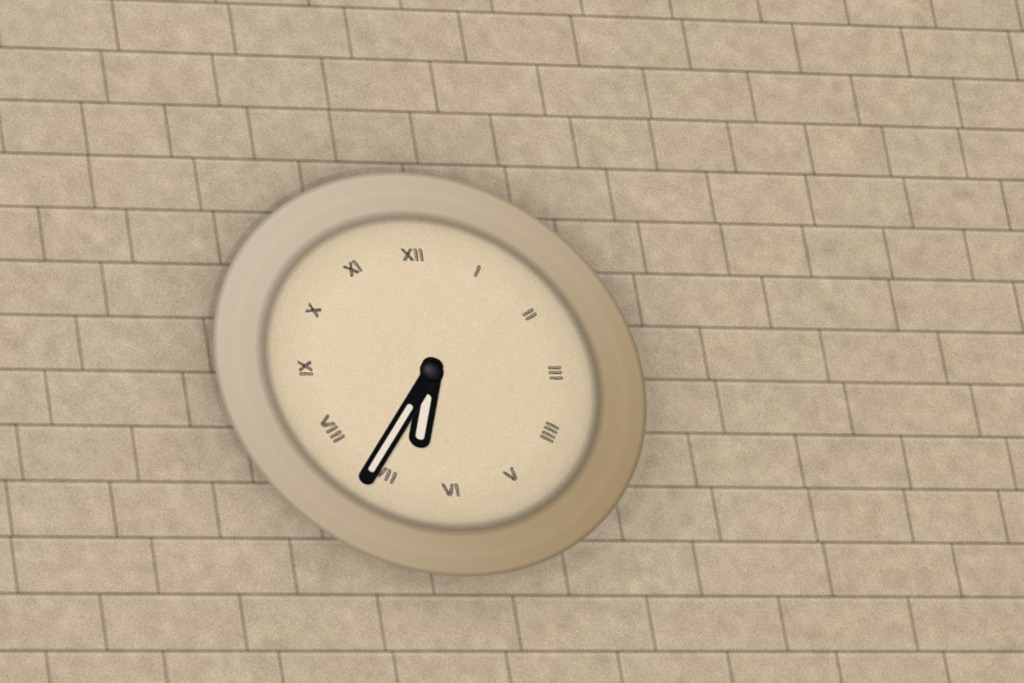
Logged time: 6.36
